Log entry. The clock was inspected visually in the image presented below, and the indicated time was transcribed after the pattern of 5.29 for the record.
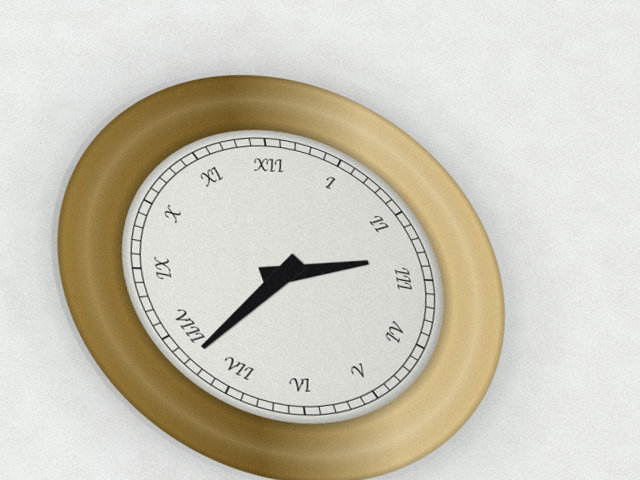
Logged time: 2.38
